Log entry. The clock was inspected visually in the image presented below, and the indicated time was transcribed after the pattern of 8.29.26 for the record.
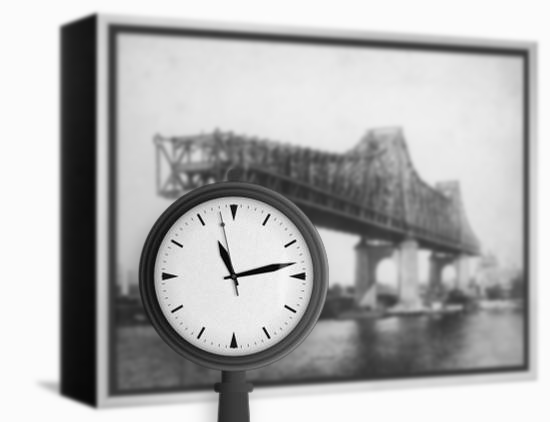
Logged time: 11.12.58
